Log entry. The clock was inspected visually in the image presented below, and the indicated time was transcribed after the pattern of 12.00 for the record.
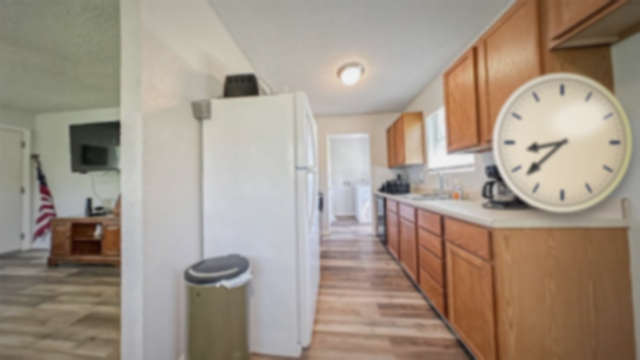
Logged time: 8.38
